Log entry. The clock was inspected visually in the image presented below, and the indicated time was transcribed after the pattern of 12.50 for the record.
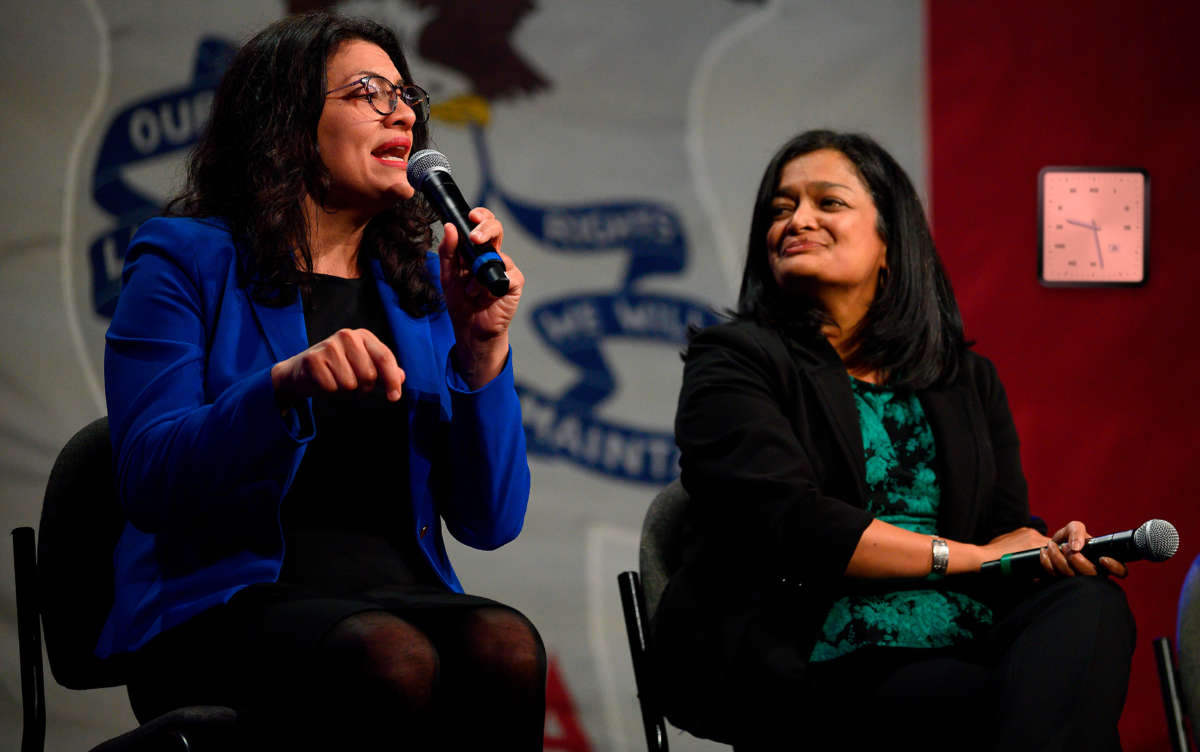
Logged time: 9.28
